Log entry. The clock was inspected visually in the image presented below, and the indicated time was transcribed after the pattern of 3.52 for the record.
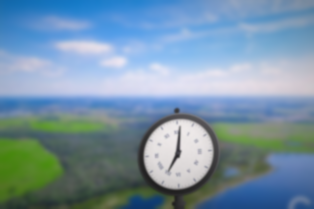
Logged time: 7.01
